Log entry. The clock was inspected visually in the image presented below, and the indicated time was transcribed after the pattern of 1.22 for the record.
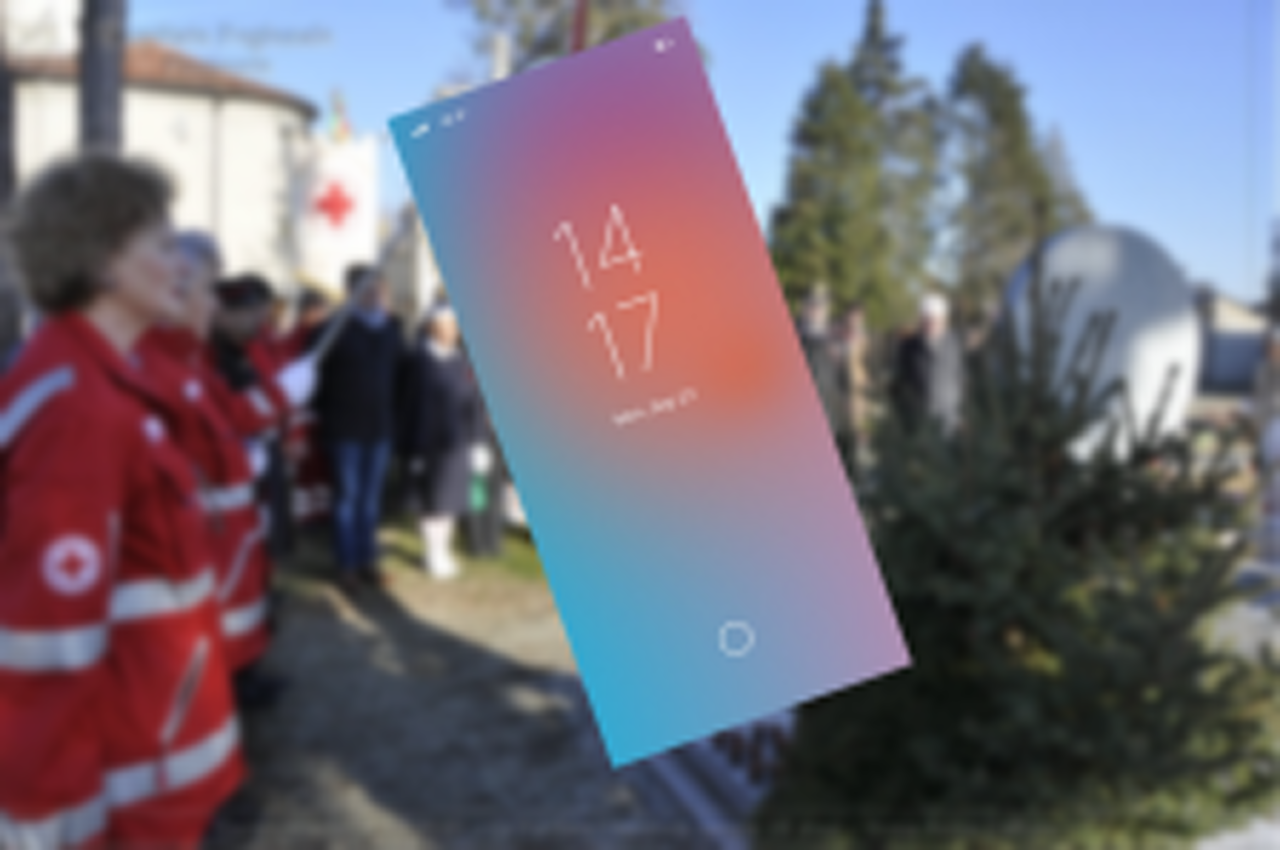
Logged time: 14.17
